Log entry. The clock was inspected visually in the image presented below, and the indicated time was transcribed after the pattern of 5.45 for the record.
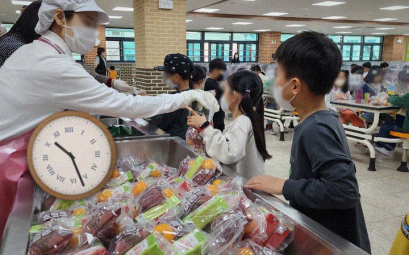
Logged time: 10.27
